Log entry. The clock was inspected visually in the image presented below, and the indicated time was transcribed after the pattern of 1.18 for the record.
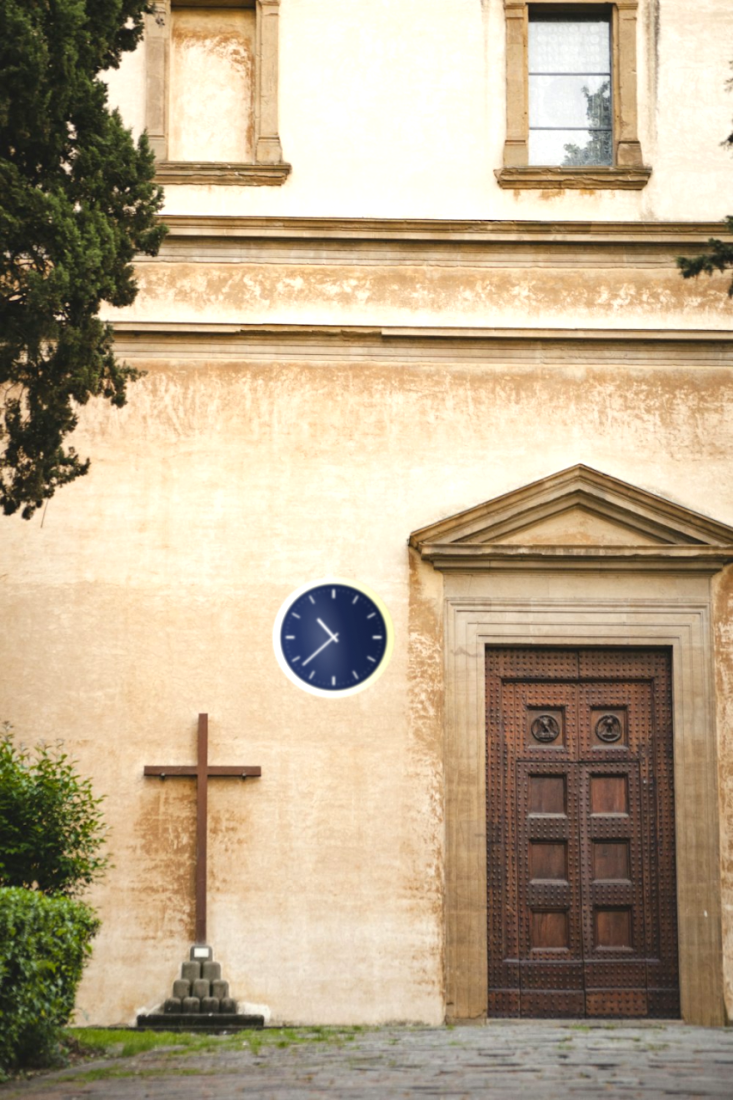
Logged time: 10.38
